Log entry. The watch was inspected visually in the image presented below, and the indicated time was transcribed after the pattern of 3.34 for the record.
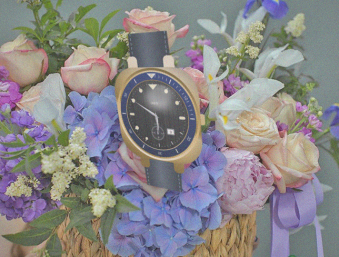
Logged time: 5.50
